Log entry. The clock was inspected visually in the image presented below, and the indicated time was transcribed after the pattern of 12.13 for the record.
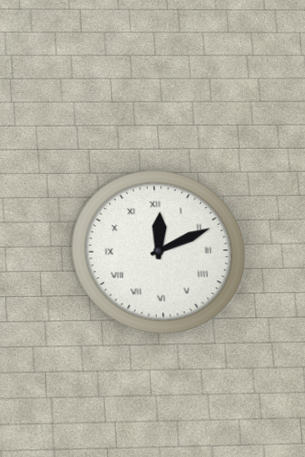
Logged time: 12.11
